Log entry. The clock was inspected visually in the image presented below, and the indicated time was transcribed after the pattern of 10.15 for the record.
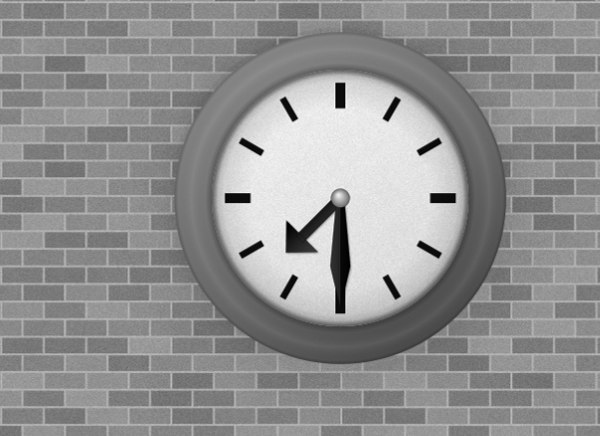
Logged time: 7.30
